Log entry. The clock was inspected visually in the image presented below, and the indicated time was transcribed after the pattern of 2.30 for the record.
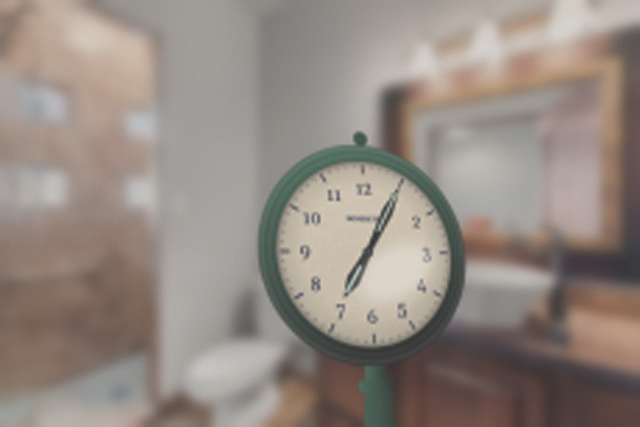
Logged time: 7.05
